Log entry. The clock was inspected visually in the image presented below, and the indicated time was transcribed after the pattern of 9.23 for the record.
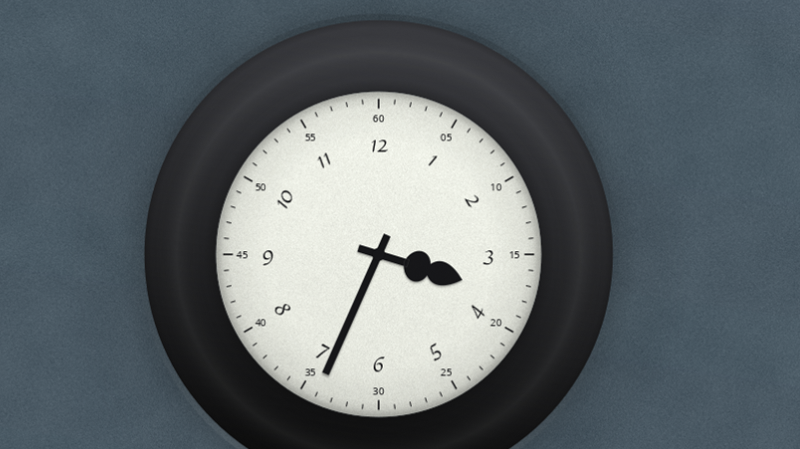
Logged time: 3.34
